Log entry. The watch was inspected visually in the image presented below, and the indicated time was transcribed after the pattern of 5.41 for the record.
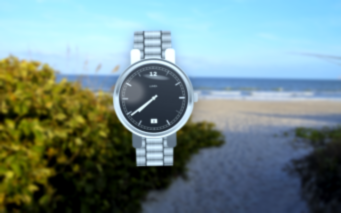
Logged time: 7.39
